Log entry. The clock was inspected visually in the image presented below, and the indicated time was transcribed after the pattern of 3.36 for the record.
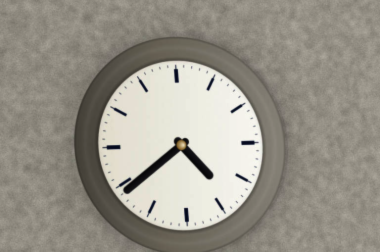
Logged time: 4.39
